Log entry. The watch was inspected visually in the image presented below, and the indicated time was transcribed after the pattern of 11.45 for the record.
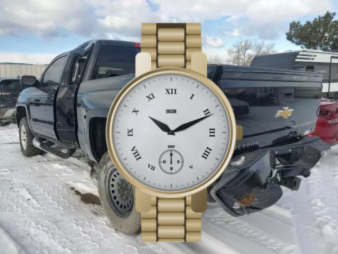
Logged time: 10.11
